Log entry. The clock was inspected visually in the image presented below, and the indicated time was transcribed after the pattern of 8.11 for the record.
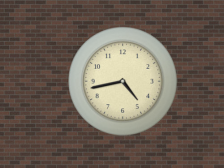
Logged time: 4.43
